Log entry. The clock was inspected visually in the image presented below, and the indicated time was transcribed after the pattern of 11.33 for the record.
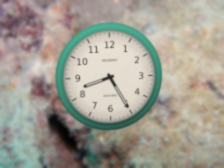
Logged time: 8.25
